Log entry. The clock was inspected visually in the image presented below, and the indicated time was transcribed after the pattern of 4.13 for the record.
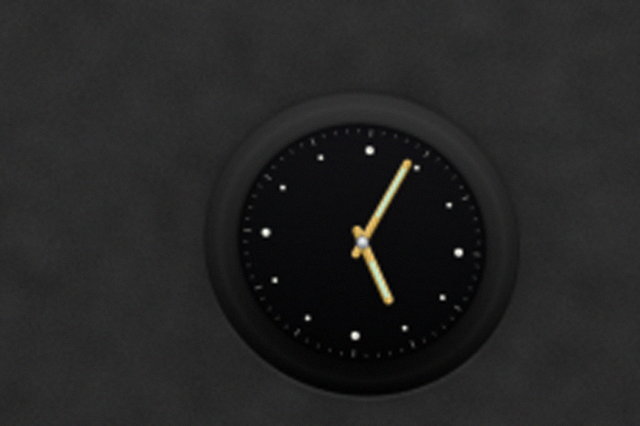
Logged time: 5.04
